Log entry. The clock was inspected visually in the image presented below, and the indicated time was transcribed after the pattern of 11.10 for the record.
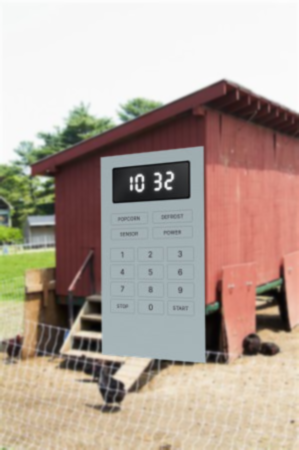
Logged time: 10.32
